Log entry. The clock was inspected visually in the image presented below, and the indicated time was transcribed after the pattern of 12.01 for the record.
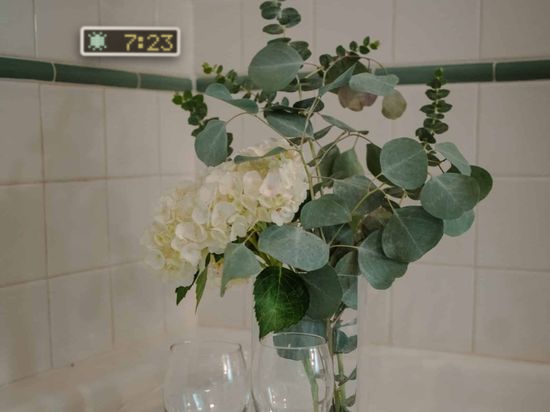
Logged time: 7.23
